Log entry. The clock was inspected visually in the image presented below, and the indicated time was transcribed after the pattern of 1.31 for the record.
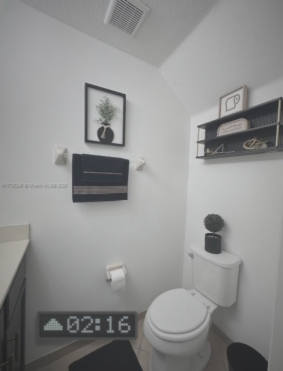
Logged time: 2.16
